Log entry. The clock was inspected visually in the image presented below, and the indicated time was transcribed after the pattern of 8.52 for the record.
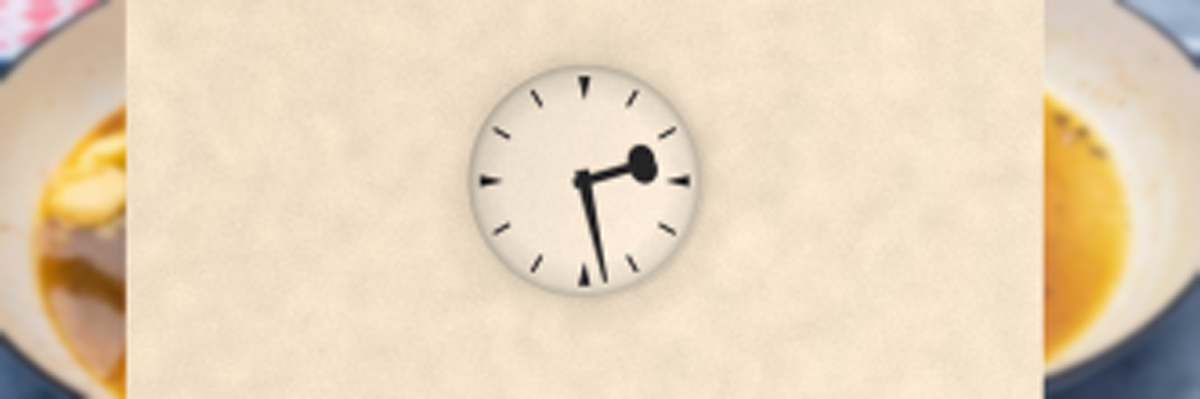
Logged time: 2.28
